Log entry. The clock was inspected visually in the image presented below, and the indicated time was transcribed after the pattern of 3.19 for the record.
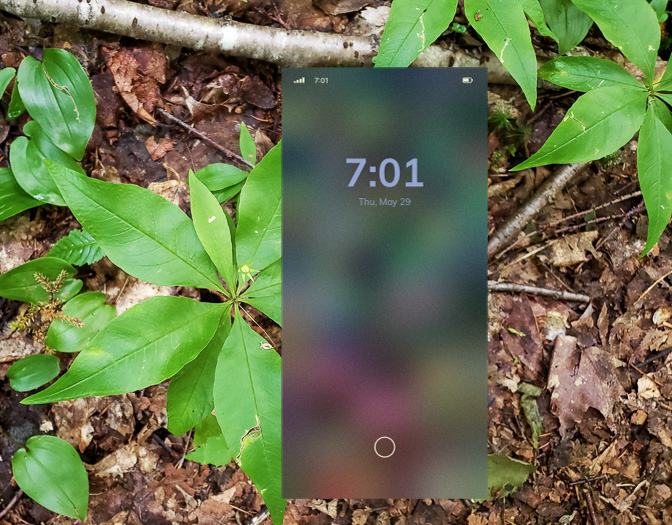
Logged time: 7.01
